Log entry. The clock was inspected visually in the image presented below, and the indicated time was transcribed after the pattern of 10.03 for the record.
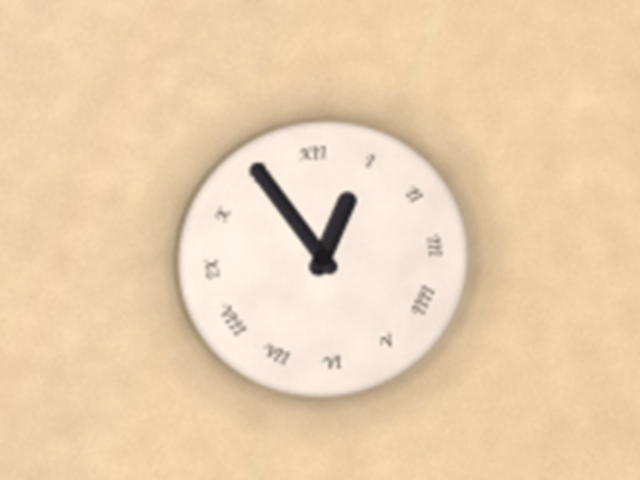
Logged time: 12.55
